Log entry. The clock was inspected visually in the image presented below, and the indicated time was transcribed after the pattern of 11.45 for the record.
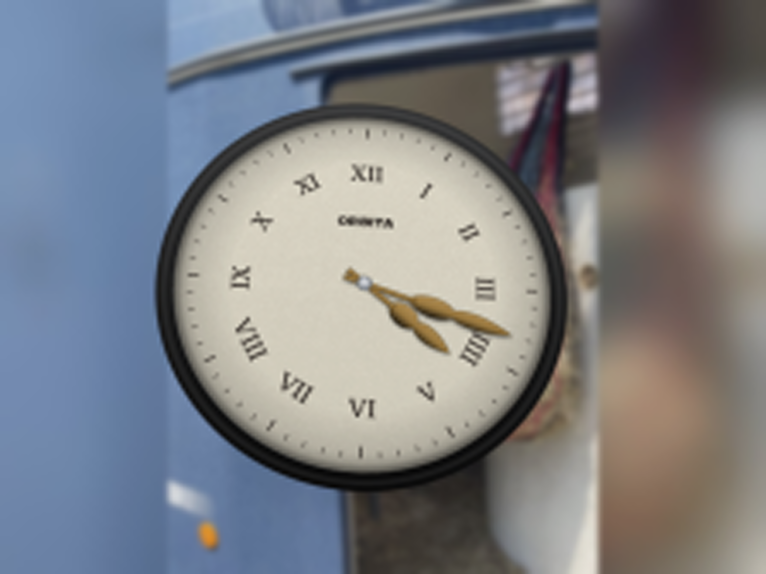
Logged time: 4.18
